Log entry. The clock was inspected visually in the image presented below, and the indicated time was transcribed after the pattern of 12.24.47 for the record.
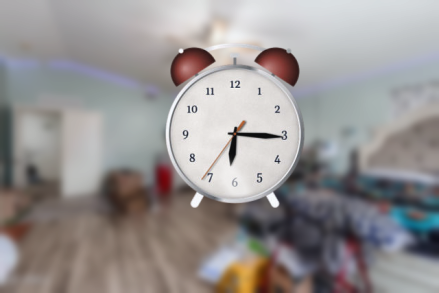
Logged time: 6.15.36
